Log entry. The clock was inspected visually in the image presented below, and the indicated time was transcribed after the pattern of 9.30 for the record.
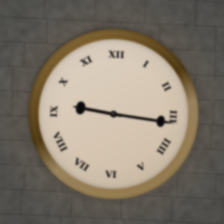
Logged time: 9.16
